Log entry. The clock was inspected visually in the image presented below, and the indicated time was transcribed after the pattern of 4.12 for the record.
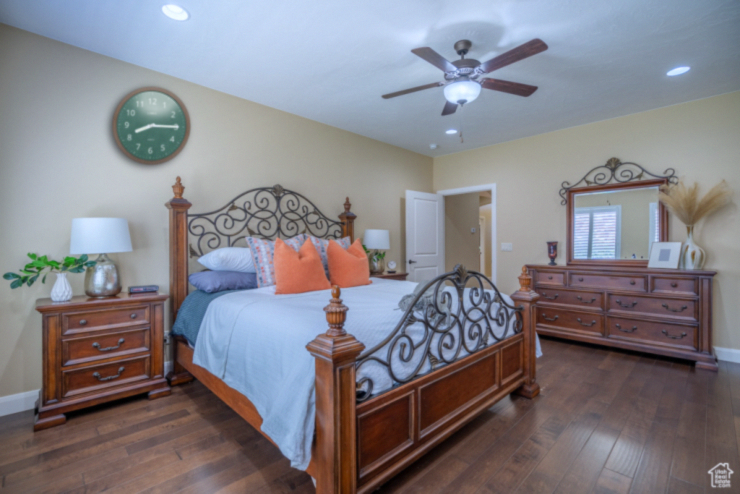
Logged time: 8.15
